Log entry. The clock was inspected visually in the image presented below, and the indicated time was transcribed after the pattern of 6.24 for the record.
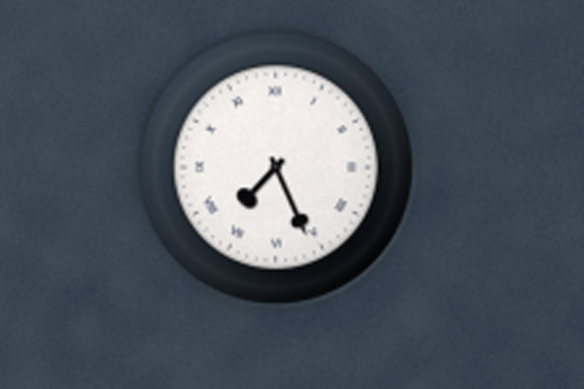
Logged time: 7.26
